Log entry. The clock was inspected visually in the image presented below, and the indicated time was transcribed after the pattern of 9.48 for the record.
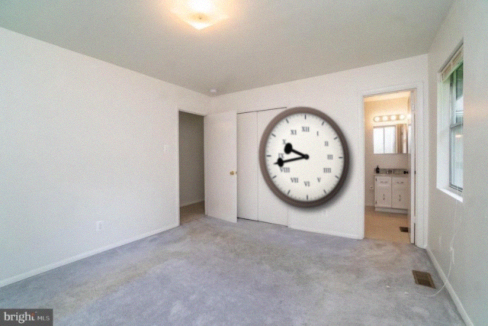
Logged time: 9.43
